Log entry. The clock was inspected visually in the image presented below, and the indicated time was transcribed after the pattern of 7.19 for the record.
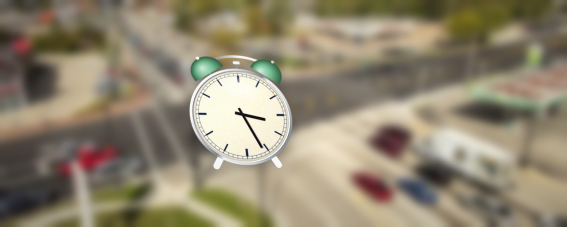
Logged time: 3.26
